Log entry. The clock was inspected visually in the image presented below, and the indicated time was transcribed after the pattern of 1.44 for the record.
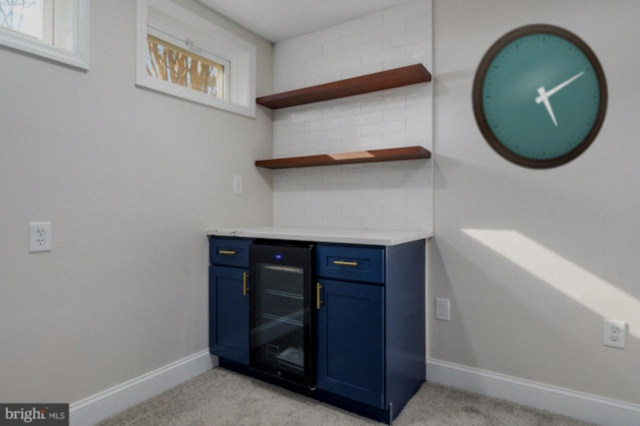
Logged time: 5.10
